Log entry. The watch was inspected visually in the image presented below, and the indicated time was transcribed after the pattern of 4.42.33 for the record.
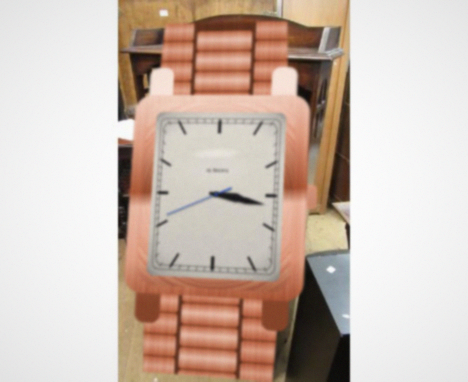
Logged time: 3.16.41
